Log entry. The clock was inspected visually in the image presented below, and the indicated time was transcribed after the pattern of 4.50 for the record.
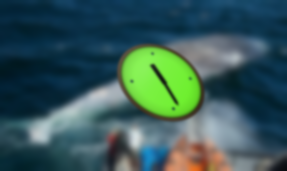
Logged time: 11.28
